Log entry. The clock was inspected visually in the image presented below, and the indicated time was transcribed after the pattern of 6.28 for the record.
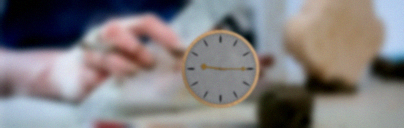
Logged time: 9.15
